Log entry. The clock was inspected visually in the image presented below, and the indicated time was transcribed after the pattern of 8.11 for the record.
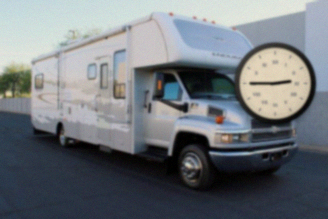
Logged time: 2.45
